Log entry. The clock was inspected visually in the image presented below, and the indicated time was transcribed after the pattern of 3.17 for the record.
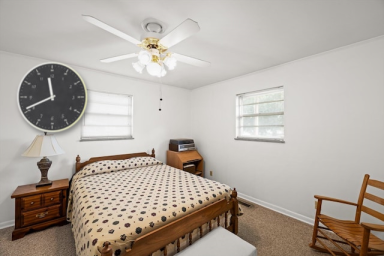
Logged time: 11.41
